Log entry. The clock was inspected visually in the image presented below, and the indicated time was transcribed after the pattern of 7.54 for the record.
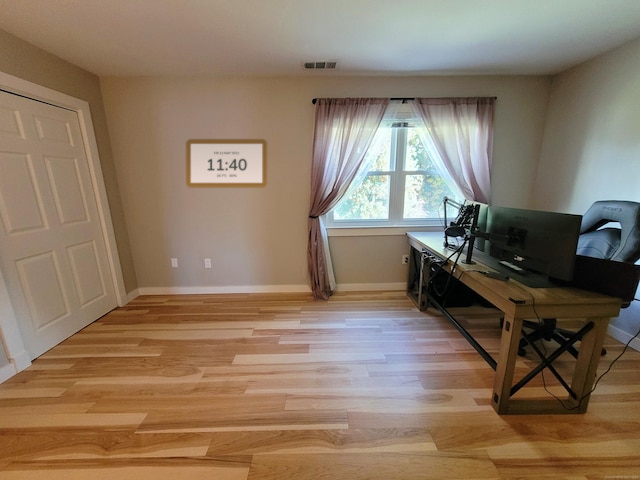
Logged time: 11.40
